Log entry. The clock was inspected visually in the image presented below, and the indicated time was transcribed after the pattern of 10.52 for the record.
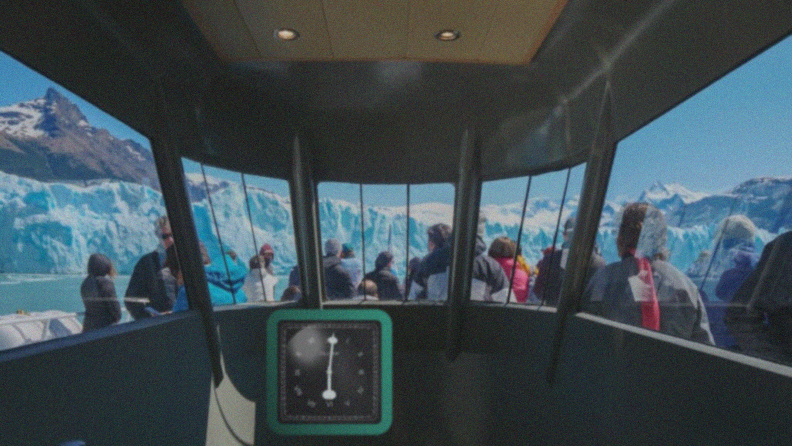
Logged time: 6.01
